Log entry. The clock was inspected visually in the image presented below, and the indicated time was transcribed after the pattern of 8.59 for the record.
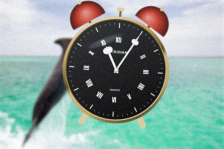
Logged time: 11.05
